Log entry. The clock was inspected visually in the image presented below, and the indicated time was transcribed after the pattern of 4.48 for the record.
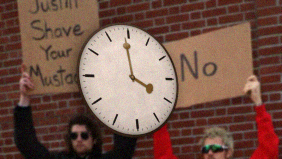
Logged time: 3.59
